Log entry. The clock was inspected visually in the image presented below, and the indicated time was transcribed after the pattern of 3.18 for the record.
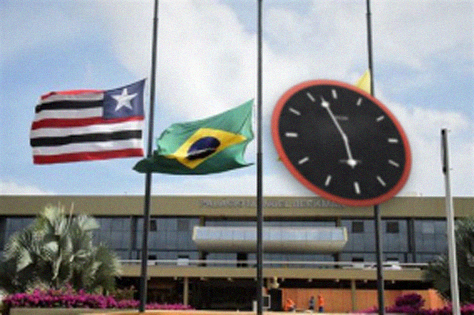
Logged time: 5.57
